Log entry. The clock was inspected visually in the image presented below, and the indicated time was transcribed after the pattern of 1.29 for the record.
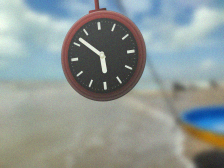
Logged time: 5.52
